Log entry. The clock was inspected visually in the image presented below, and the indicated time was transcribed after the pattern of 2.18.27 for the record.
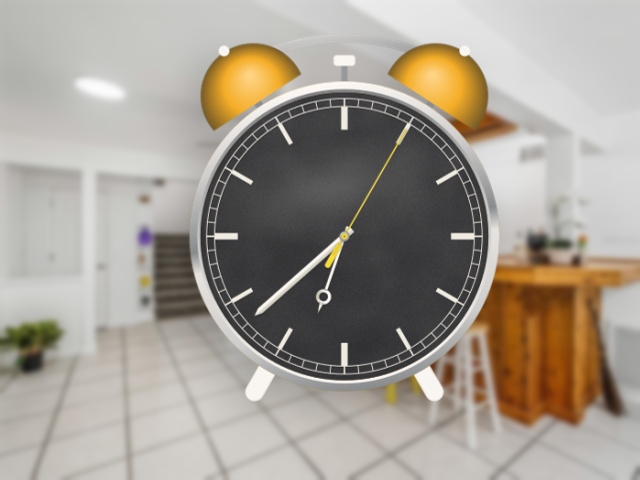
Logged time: 6.38.05
